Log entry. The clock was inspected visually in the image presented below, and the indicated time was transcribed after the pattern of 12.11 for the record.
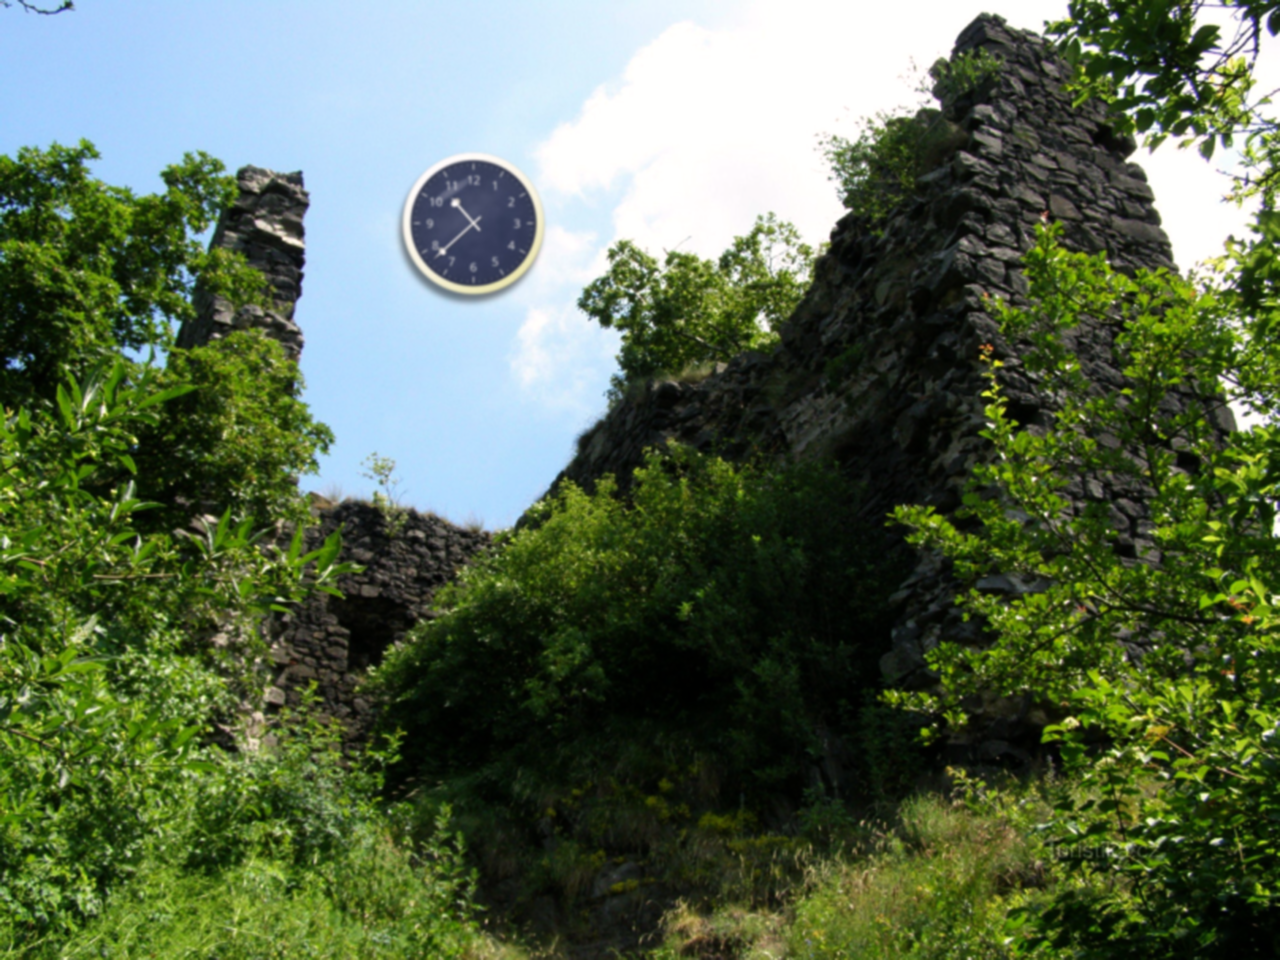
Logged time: 10.38
